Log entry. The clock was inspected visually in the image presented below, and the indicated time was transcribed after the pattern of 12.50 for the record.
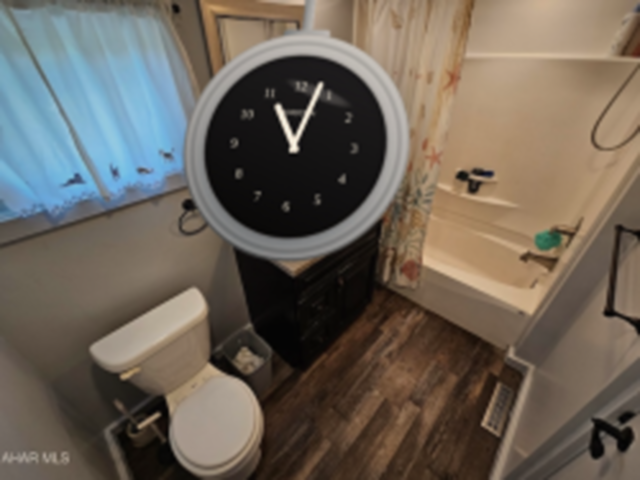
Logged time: 11.03
